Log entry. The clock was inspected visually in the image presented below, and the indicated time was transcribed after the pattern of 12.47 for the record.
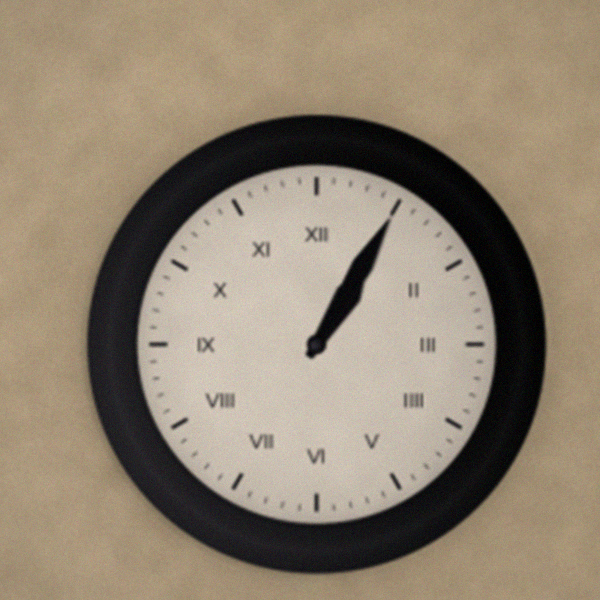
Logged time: 1.05
